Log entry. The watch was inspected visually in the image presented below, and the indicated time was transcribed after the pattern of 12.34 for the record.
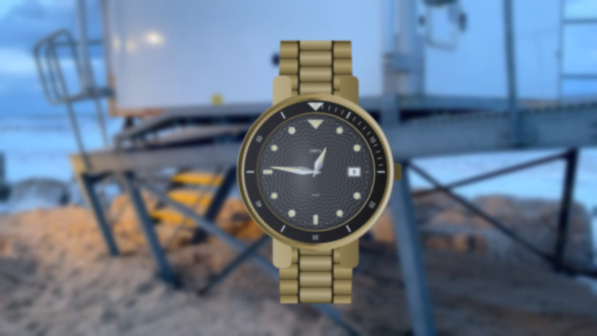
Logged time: 12.46
